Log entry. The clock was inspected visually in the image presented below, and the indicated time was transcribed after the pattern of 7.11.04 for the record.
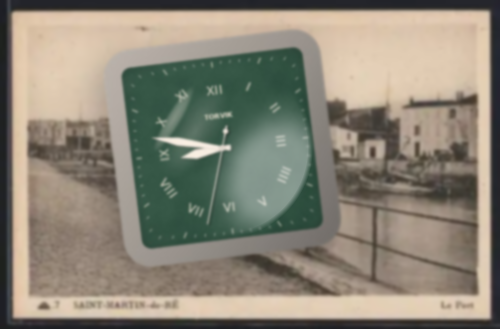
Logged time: 8.47.33
